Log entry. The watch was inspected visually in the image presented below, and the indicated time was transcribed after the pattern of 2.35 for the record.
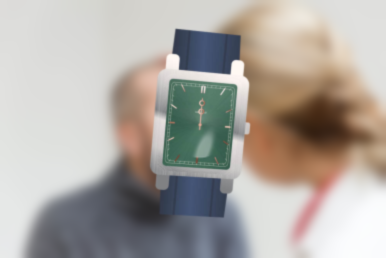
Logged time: 12.00
